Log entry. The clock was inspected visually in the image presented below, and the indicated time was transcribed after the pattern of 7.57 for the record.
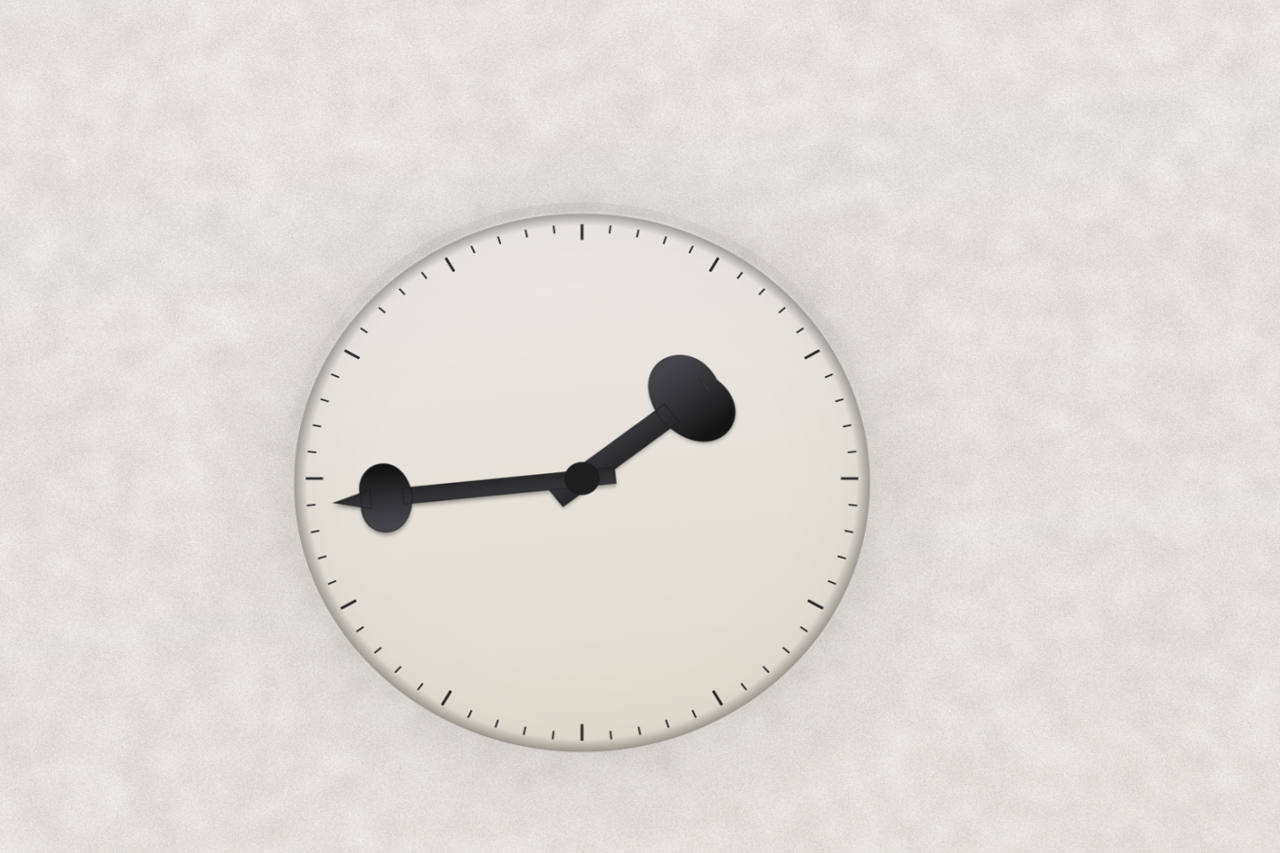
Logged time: 1.44
